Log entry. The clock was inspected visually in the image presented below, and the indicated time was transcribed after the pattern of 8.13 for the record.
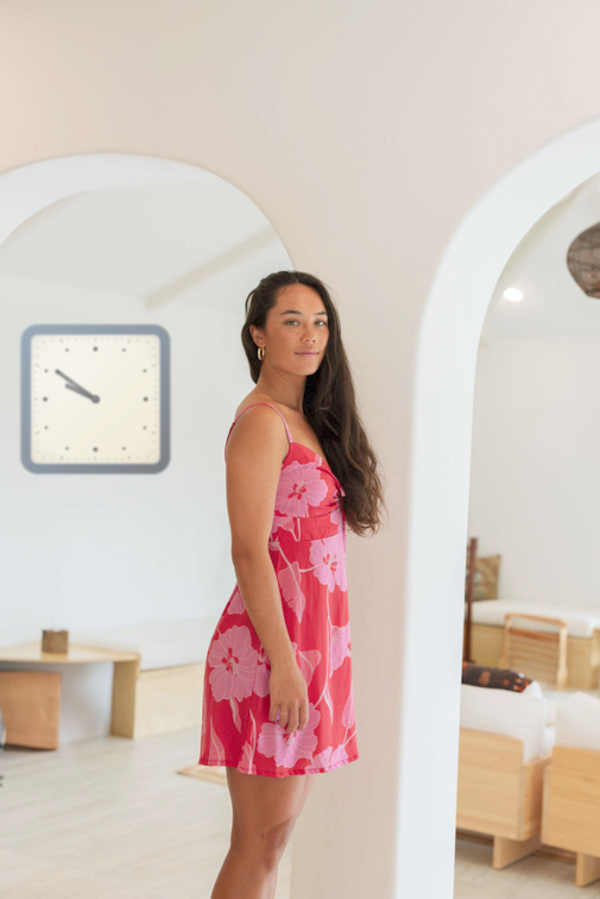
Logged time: 9.51
